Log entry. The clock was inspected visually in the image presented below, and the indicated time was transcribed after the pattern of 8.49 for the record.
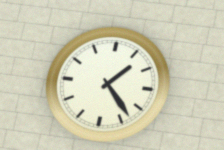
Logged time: 1.23
